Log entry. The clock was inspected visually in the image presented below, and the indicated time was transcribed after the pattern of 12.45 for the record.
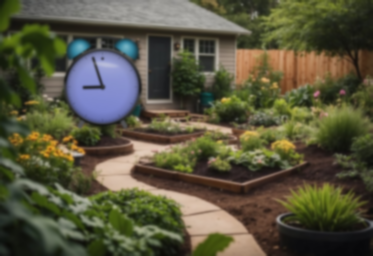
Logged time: 8.57
